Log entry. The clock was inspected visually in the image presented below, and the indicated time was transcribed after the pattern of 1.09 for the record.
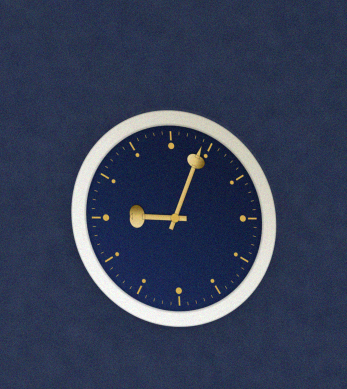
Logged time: 9.04
